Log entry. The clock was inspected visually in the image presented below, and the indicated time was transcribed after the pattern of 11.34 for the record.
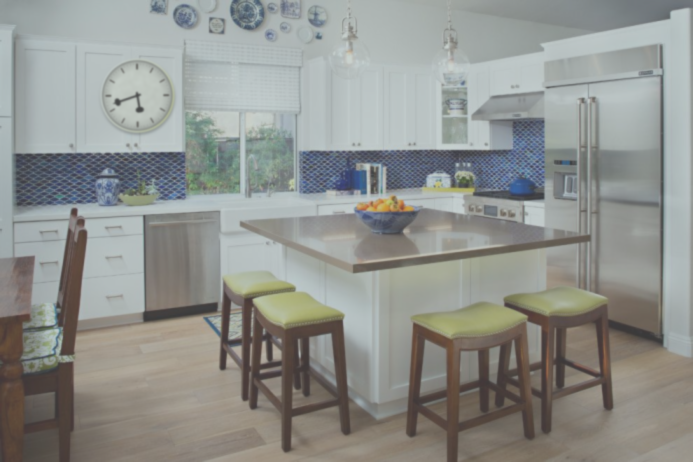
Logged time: 5.42
